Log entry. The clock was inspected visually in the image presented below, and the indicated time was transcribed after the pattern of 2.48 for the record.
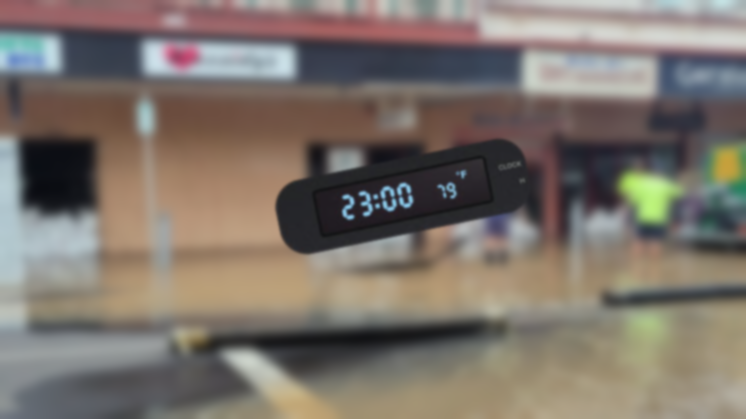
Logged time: 23.00
